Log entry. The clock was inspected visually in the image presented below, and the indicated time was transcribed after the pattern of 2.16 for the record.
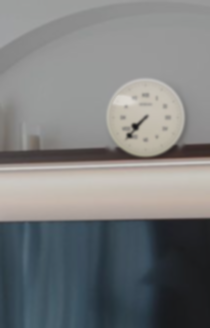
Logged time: 7.37
